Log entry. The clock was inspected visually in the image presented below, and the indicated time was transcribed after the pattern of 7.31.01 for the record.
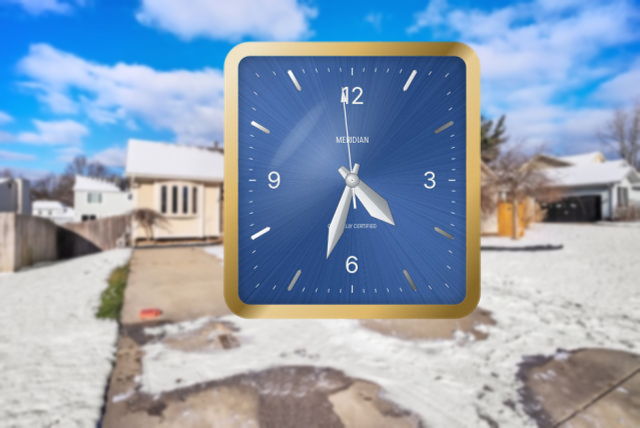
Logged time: 4.32.59
